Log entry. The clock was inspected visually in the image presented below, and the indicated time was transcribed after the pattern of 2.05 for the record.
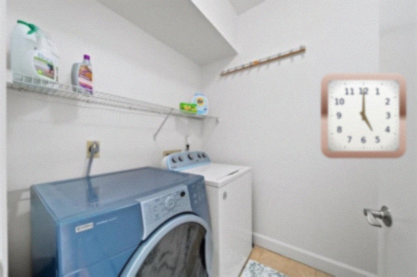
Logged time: 5.00
